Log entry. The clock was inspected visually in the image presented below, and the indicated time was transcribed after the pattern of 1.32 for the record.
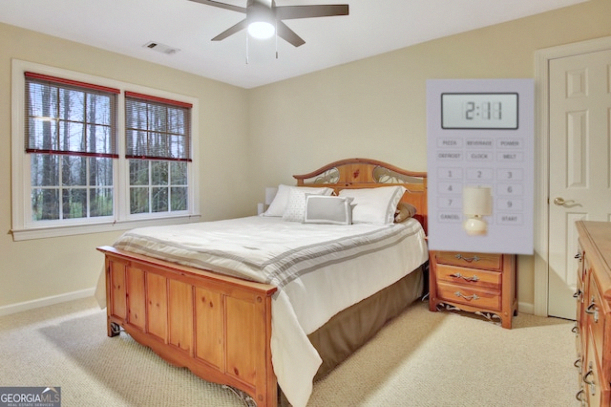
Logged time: 2.11
